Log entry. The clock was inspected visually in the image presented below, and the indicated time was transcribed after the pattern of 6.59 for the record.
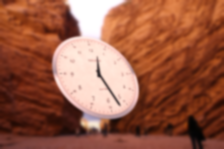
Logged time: 12.27
